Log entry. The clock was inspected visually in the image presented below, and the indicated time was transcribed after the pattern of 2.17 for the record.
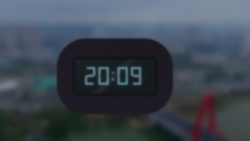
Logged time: 20.09
